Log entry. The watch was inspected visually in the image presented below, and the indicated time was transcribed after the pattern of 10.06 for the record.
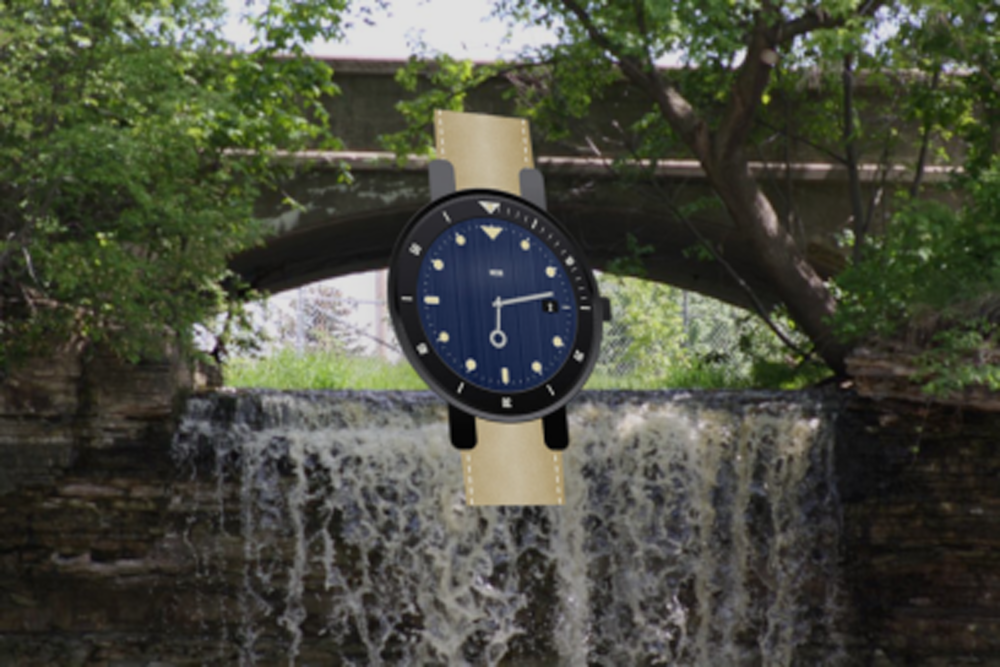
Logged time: 6.13
